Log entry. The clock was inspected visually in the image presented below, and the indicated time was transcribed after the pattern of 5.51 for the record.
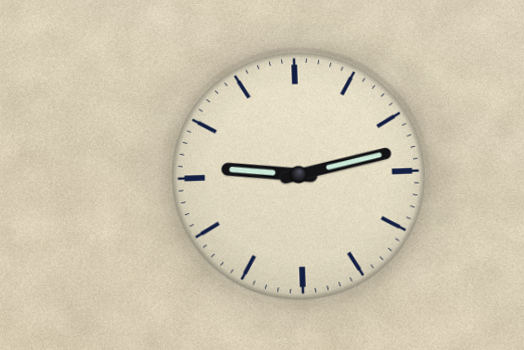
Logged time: 9.13
